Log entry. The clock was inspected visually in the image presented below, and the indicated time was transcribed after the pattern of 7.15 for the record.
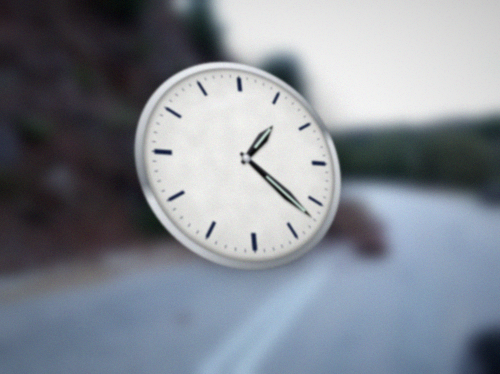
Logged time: 1.22
